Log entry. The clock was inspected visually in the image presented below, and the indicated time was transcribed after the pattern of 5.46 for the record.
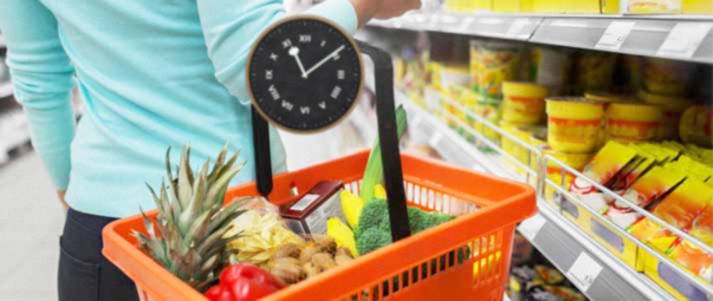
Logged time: 11.09
